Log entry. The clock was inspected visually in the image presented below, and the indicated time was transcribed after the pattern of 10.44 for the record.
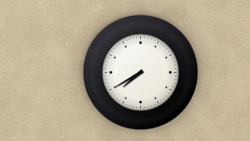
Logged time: 7.40
